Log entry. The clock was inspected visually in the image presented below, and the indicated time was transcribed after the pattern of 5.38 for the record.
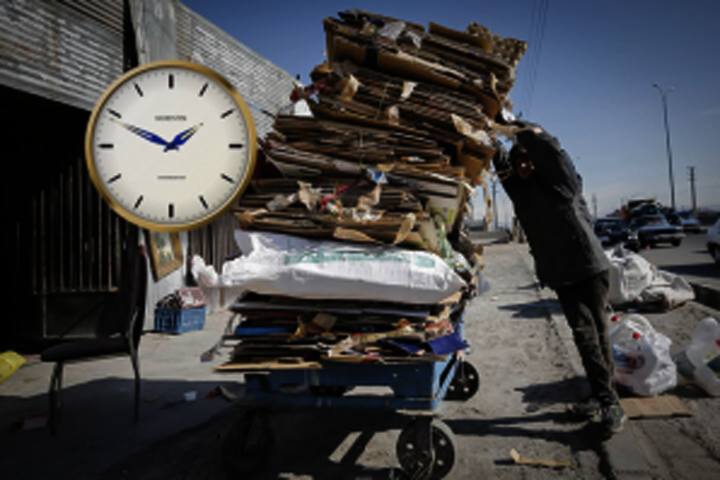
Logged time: 1.49
